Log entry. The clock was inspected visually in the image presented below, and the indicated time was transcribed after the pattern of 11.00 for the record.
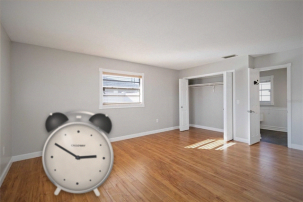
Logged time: 2.50
